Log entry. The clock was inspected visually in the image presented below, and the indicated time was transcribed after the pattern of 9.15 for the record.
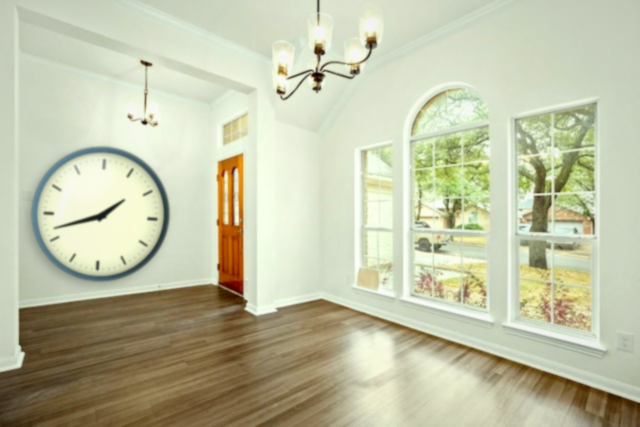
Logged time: 1.42
